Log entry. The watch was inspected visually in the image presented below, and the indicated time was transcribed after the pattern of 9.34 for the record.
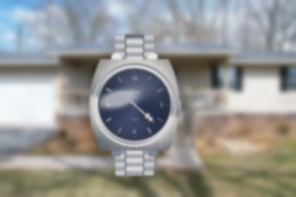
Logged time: 4.22
